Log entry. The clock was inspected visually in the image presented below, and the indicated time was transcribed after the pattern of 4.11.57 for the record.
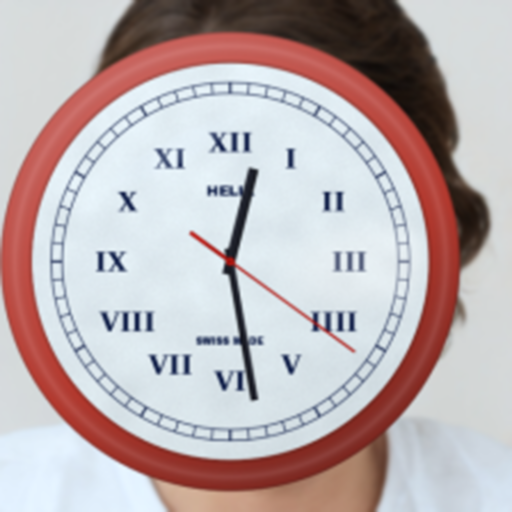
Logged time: 12.28.21
